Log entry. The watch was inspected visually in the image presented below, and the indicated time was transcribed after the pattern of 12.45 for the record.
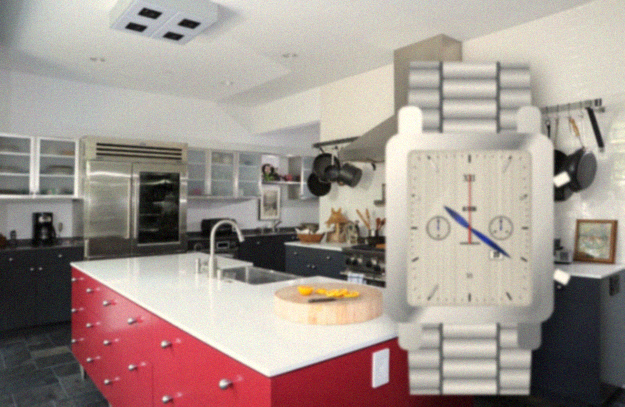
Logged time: 10.21
